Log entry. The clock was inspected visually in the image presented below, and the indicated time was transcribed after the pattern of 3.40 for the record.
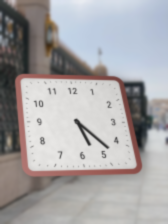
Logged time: 5.23
